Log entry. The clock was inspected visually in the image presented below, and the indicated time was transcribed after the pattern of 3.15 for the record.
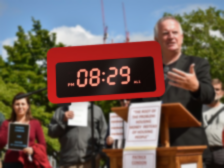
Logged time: 8.29
